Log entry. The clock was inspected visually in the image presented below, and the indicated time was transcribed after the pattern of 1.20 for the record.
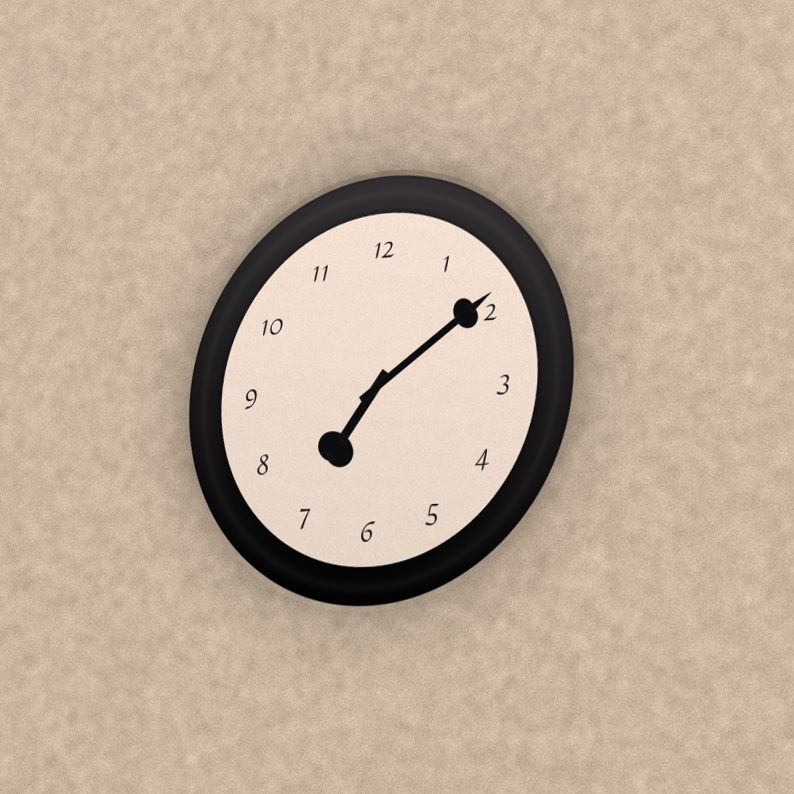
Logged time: 7.09
